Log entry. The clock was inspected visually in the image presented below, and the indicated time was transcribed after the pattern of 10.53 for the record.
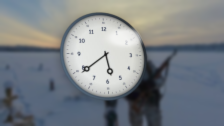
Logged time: 5.39
